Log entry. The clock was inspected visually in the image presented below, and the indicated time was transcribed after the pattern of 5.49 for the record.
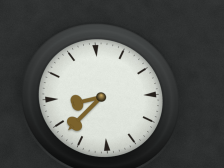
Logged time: 8.38
